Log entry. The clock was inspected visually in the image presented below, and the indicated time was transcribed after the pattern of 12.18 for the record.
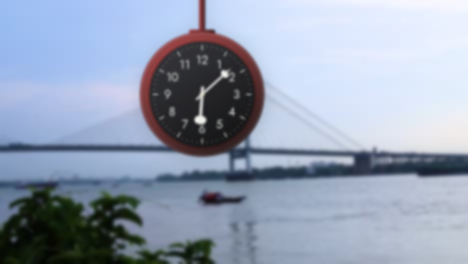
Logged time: 6.08
